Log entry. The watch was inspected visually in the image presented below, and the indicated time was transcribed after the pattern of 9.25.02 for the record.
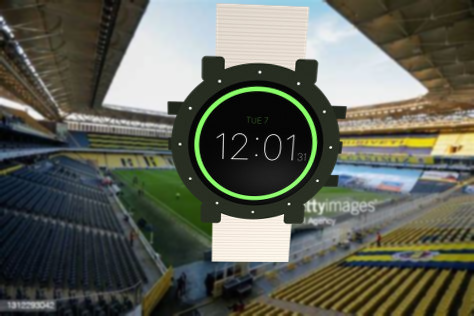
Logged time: 12.01.31
